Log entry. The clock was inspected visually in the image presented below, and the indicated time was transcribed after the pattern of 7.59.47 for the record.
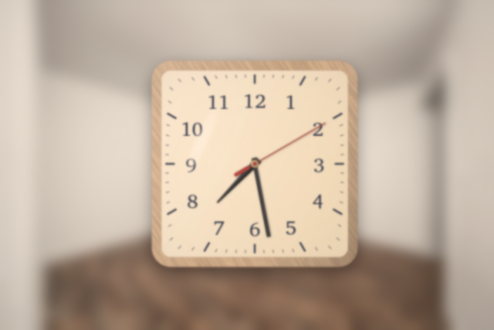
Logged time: 7.28.10
